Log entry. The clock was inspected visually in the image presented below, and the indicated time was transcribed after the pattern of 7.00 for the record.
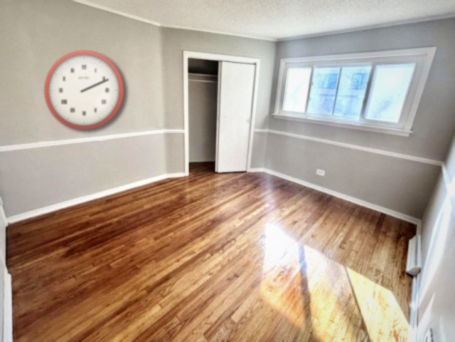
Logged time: 2.11
